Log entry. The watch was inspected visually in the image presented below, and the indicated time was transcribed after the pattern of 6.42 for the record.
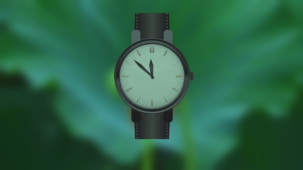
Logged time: 11.52
